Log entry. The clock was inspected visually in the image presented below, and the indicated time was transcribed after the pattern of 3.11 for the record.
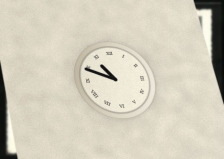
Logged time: 10.49
